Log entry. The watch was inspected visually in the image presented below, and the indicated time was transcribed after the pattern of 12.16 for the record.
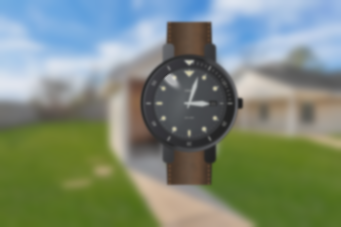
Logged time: 3.03
